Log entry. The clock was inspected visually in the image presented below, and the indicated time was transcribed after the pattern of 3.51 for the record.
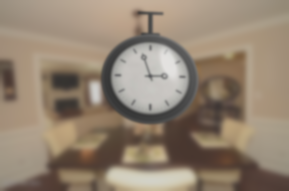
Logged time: 2.57
